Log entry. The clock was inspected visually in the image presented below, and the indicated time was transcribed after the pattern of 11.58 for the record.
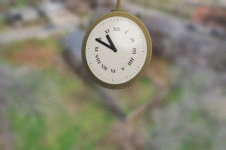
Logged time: 10.49
